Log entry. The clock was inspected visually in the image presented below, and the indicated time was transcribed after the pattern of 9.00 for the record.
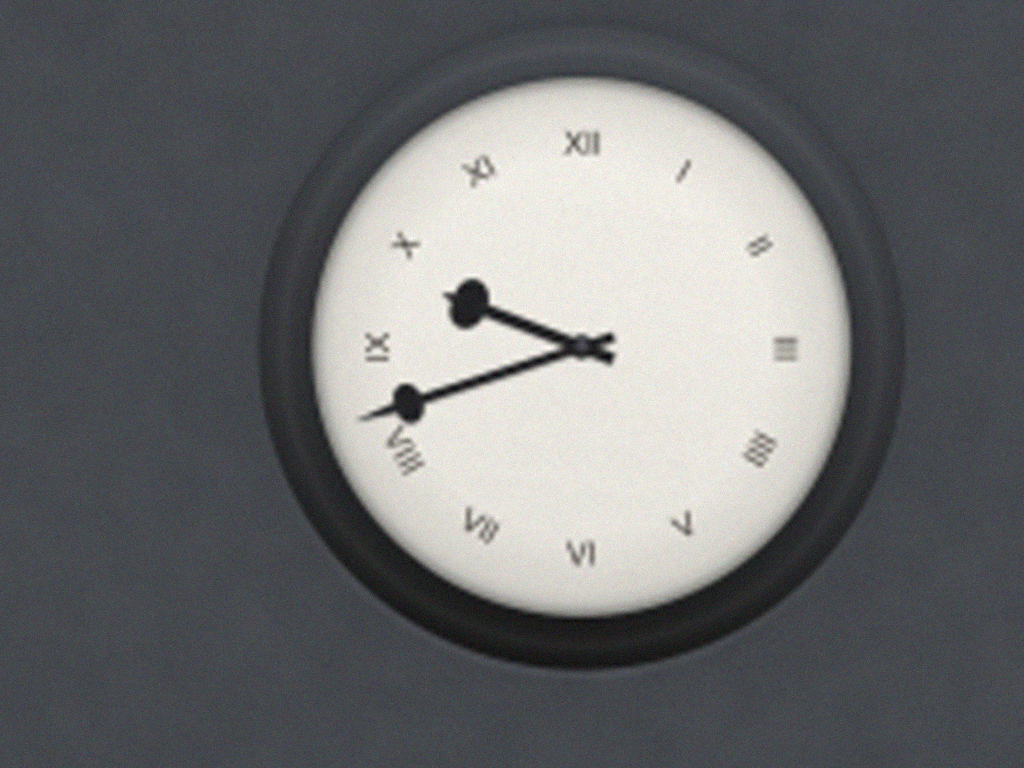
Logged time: 9.42
